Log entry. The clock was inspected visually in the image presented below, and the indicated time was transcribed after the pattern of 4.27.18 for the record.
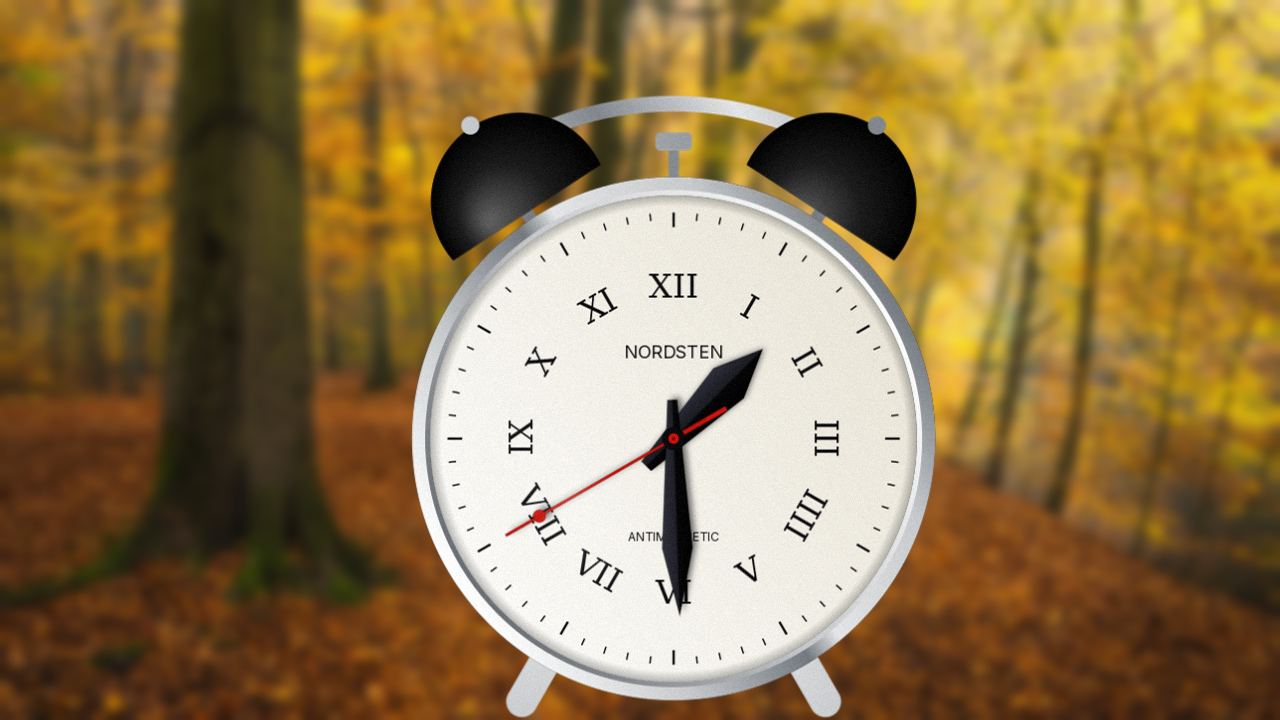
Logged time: 1.29.40
